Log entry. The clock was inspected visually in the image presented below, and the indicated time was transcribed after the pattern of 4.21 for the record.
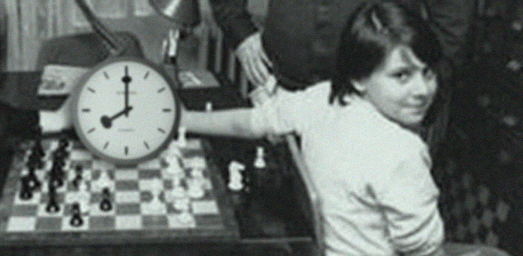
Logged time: 8.00
